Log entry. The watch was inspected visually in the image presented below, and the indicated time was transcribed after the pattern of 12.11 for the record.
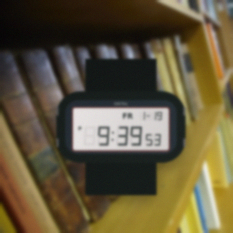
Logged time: 9.39
